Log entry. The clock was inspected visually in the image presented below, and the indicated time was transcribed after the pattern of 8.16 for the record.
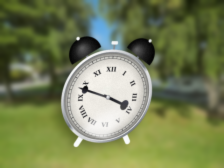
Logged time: 3.48
